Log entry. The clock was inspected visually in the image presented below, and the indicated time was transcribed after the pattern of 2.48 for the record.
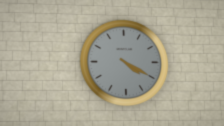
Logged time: 4.20
